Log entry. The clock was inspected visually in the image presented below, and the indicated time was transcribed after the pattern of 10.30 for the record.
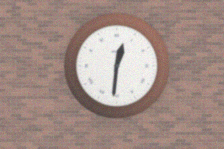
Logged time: 12.31
